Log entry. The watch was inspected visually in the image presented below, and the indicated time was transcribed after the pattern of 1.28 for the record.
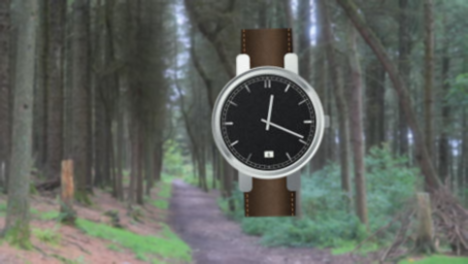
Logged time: 12.19
